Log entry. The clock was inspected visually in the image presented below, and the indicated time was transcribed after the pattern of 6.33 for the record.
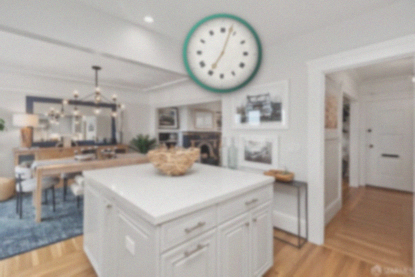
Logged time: 7.03
